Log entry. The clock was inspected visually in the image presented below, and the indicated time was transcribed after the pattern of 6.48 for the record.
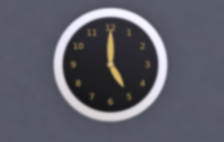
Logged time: 5.00
